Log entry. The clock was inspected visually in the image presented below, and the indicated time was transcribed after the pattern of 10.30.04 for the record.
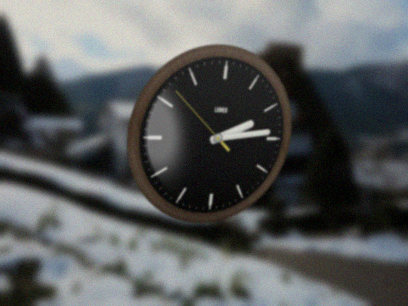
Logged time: 2.13.52
